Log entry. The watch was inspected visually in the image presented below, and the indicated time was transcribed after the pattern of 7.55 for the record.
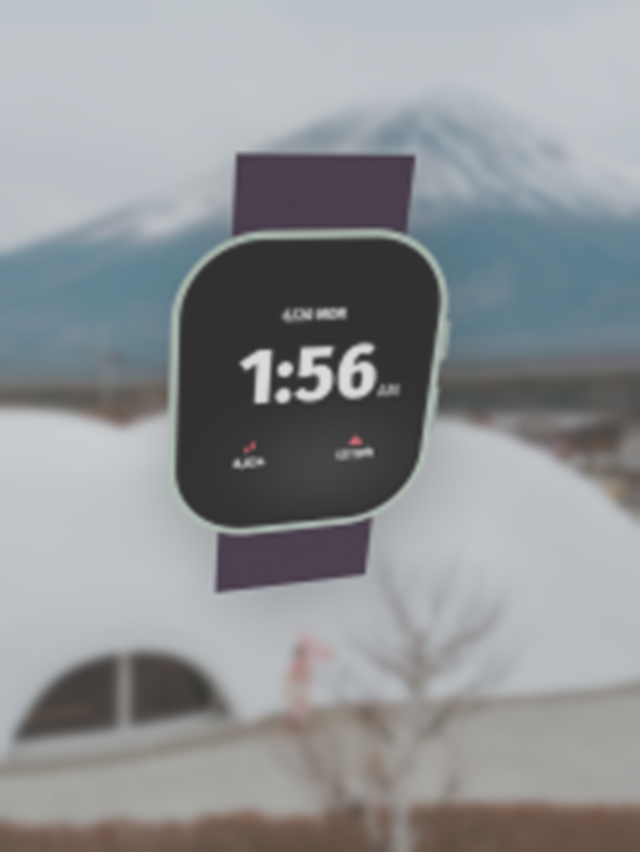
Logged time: 1.56
